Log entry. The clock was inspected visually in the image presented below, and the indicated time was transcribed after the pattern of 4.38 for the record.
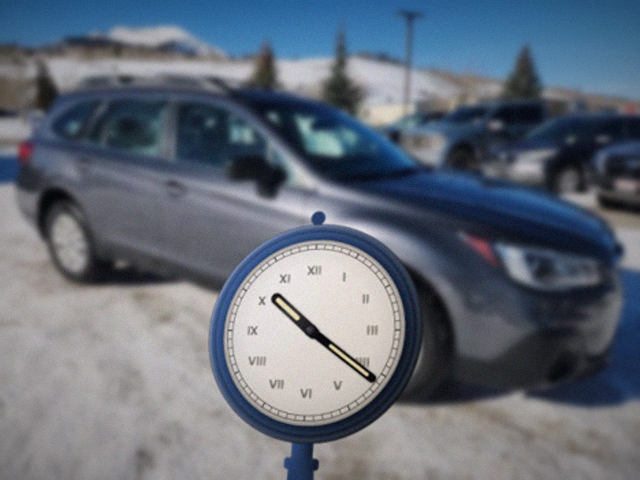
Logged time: 10.21
